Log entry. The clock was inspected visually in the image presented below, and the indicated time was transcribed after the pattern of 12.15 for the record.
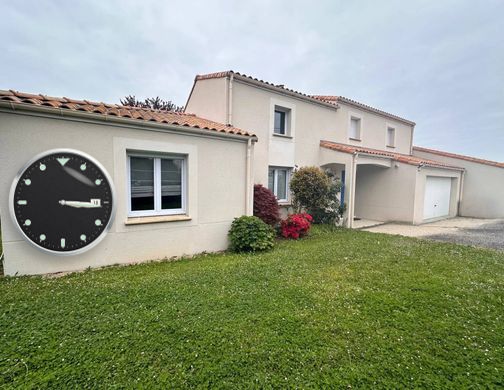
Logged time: 3.16
